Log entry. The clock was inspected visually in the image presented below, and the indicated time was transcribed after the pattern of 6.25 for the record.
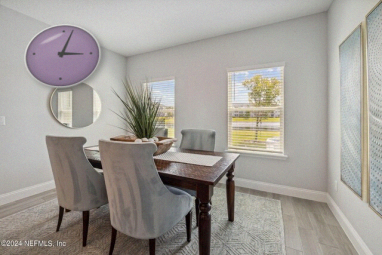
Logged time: 3.03
